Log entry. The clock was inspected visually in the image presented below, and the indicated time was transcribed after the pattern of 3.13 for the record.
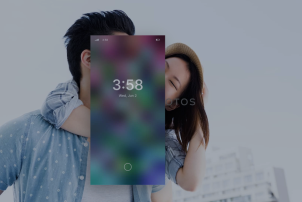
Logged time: 3.58
